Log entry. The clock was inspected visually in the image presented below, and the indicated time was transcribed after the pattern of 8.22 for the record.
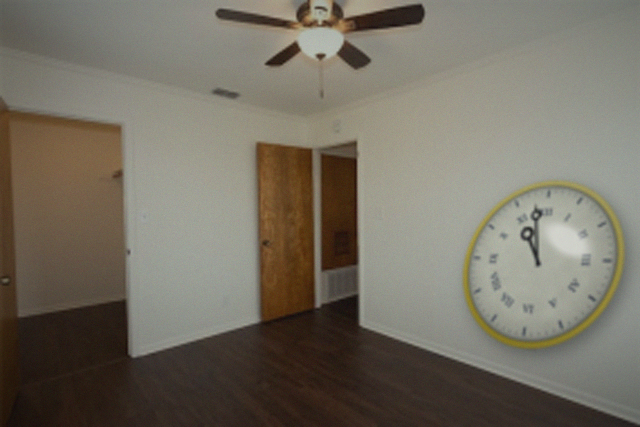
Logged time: 10.58
